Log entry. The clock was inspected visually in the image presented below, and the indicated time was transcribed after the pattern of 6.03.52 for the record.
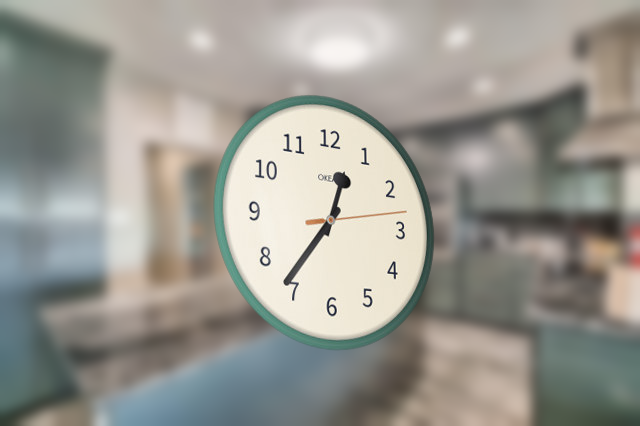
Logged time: 12.36.13
